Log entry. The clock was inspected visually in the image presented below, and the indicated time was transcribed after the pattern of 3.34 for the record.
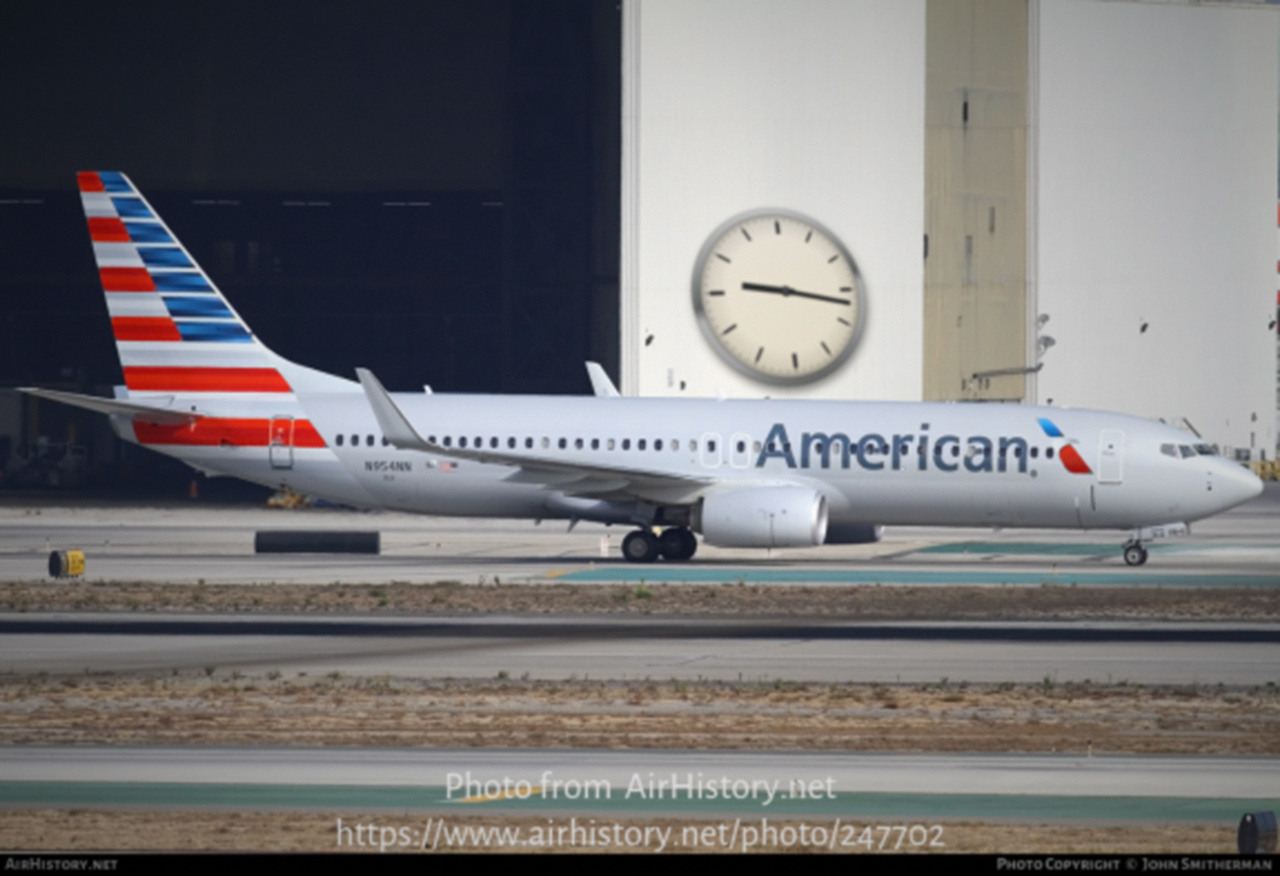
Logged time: 9.17
